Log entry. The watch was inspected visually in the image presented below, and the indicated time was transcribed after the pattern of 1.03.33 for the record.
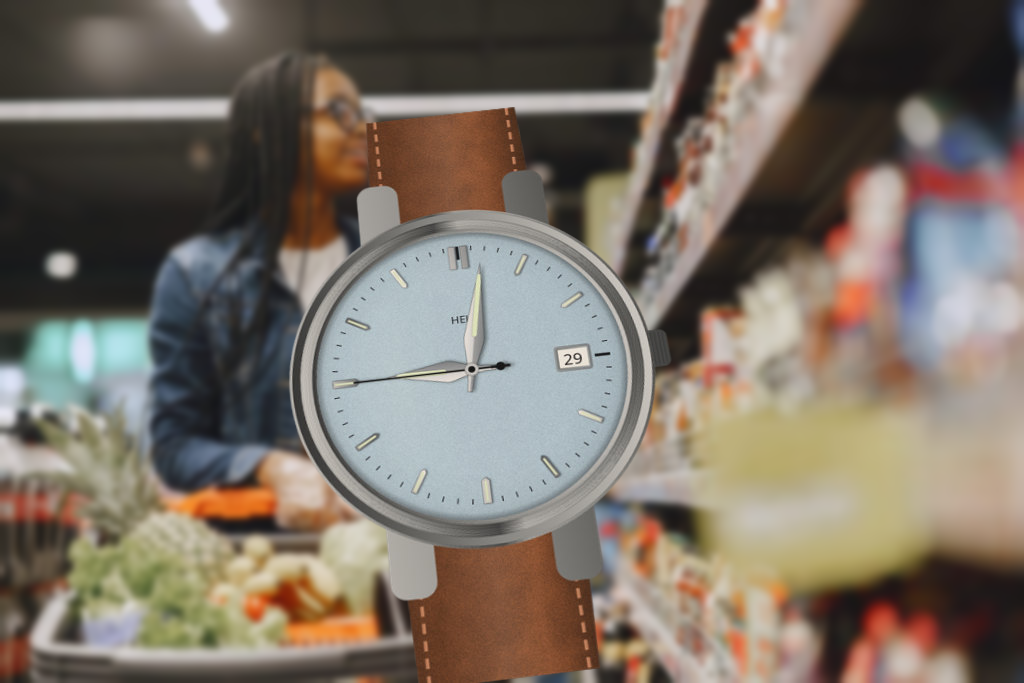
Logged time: 9.01.45
